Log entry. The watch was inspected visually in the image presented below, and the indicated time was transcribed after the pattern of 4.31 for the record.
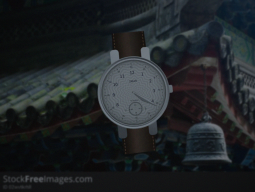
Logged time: 4.21
